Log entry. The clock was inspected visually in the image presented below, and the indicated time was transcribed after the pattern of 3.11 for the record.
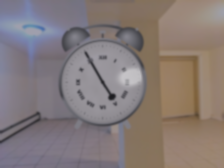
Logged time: 4.55
